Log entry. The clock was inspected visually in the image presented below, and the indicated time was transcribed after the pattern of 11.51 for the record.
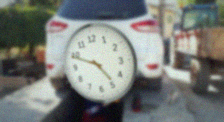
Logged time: 4.49
